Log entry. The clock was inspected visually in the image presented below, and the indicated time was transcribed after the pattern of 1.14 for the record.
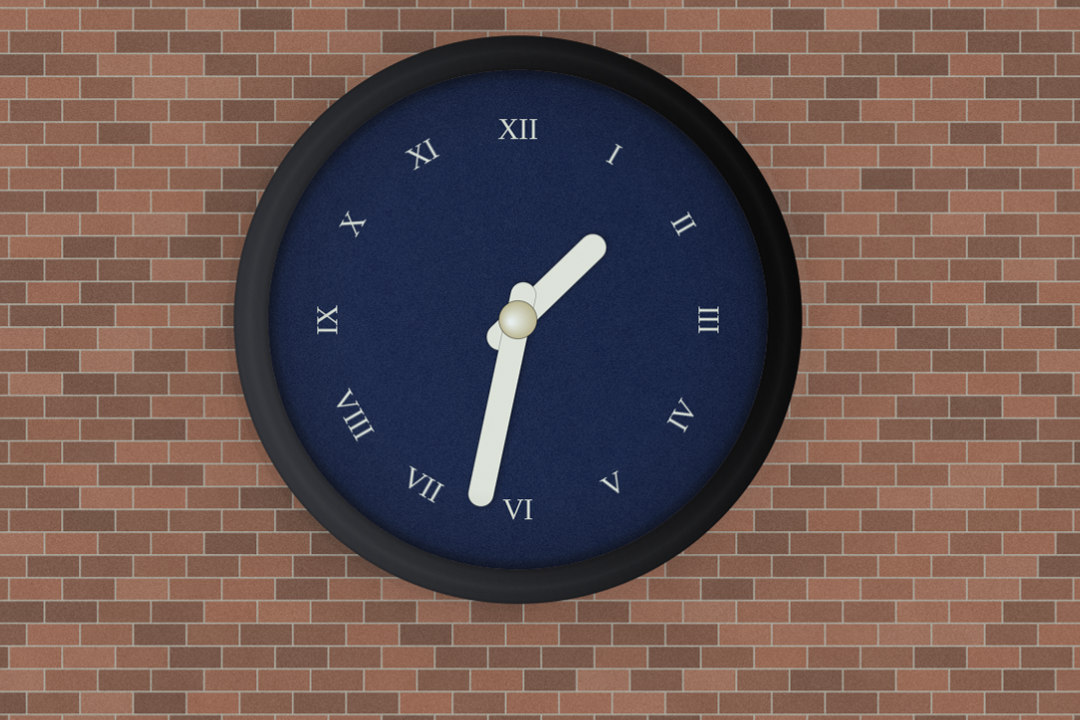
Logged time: 1.32
